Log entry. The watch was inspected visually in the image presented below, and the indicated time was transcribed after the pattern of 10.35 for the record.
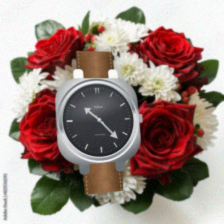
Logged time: 10.23
